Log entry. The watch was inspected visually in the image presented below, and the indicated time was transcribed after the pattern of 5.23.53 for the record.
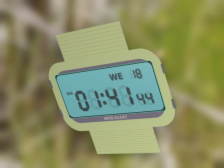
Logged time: 1.41.44
